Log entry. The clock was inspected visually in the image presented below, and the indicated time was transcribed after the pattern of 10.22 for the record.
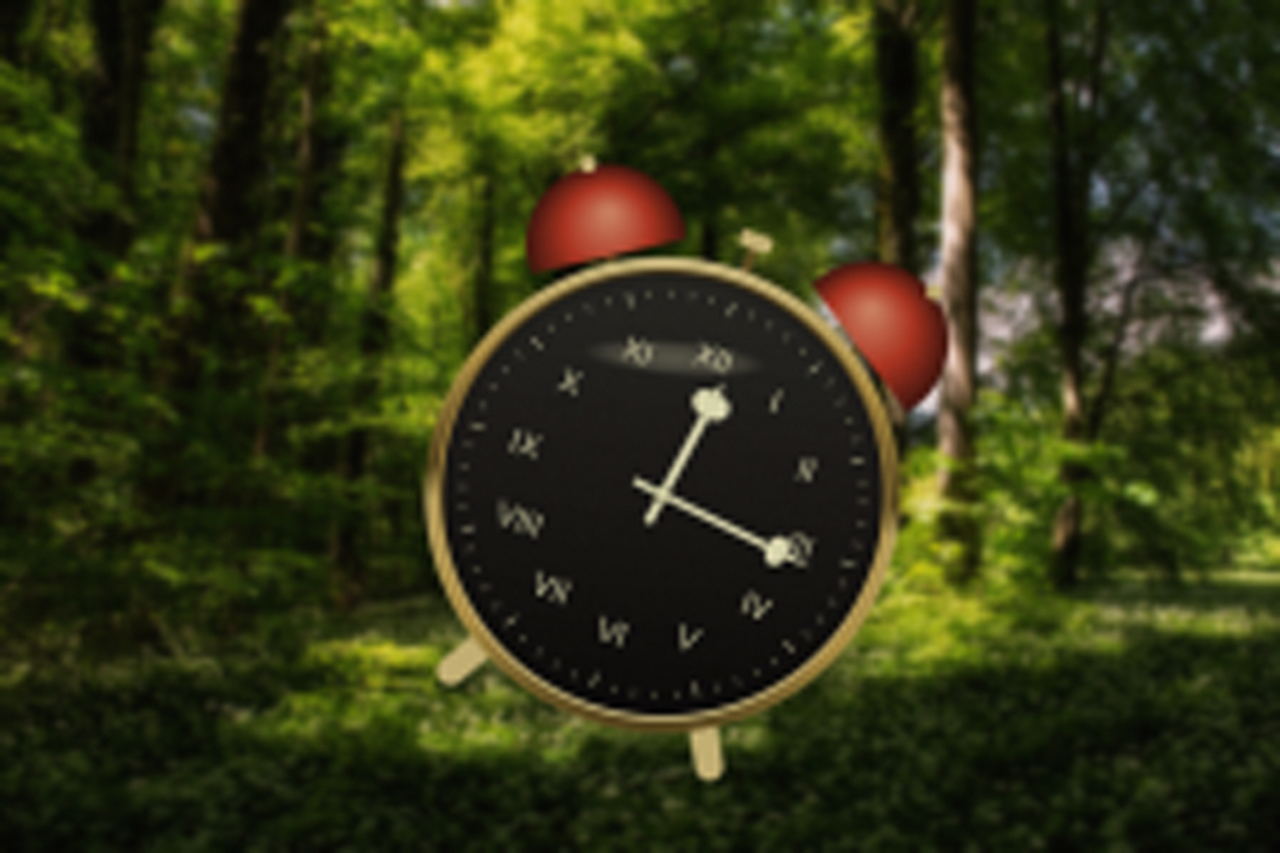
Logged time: 12.16
